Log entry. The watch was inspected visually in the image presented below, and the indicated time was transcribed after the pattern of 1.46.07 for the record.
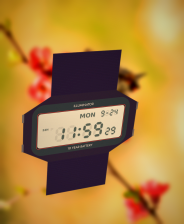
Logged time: 11.59.29
